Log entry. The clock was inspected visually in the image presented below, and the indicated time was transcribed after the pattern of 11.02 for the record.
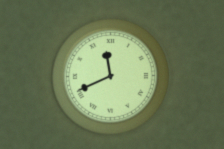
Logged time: 11.41
